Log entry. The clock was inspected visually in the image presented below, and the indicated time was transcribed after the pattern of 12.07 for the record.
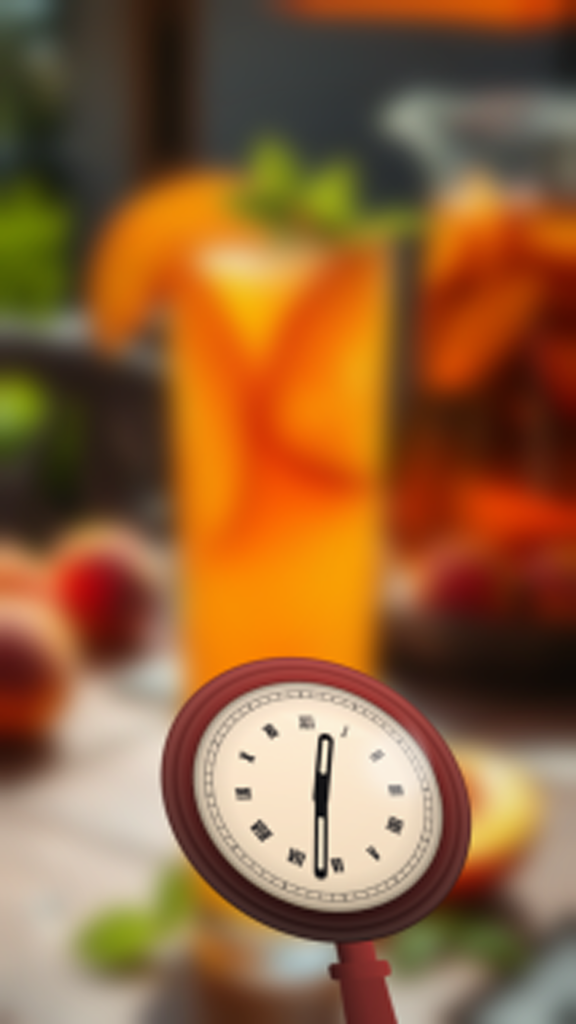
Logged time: 12.32
